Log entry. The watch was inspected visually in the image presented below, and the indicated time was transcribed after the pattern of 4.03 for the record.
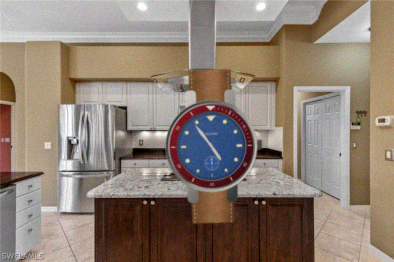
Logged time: 4.54
